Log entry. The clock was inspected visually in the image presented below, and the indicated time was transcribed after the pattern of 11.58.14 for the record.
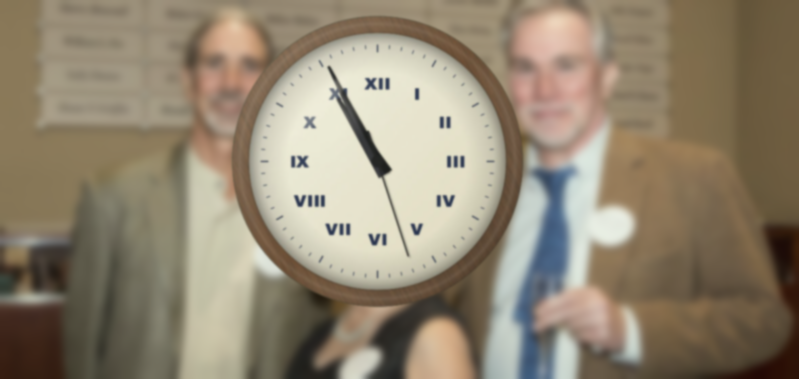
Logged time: 10.55.27
